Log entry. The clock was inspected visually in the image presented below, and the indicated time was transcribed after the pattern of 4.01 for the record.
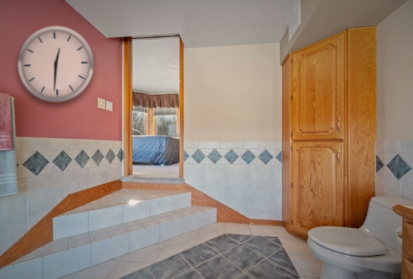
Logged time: 12.31
